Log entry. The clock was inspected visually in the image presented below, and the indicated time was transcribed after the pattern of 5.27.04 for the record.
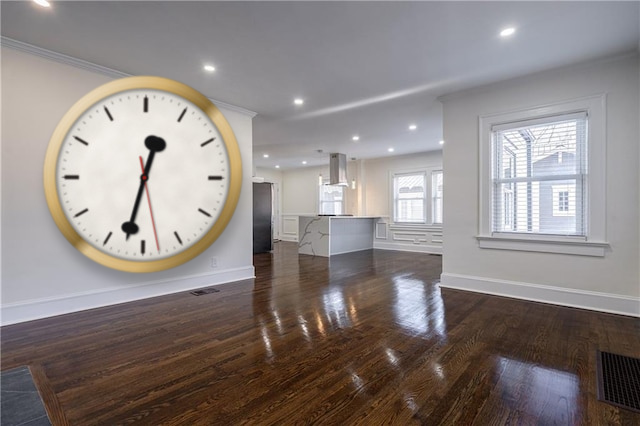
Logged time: 12.32.28
